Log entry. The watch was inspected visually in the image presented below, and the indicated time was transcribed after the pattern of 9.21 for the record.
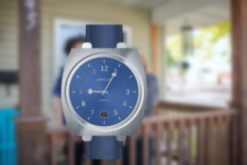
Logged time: 9.05
